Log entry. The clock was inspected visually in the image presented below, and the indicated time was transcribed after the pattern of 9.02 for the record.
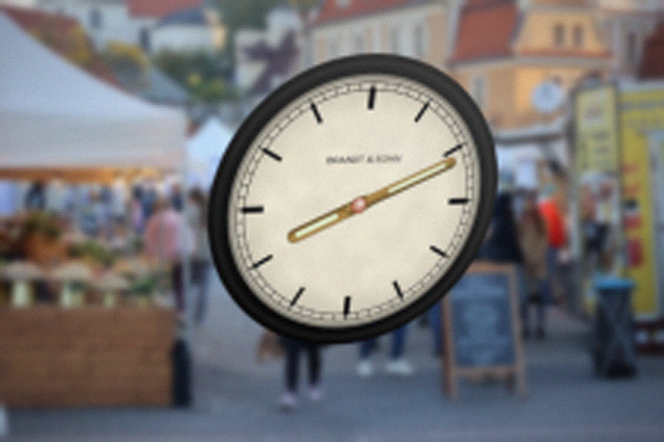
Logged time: 8.11
